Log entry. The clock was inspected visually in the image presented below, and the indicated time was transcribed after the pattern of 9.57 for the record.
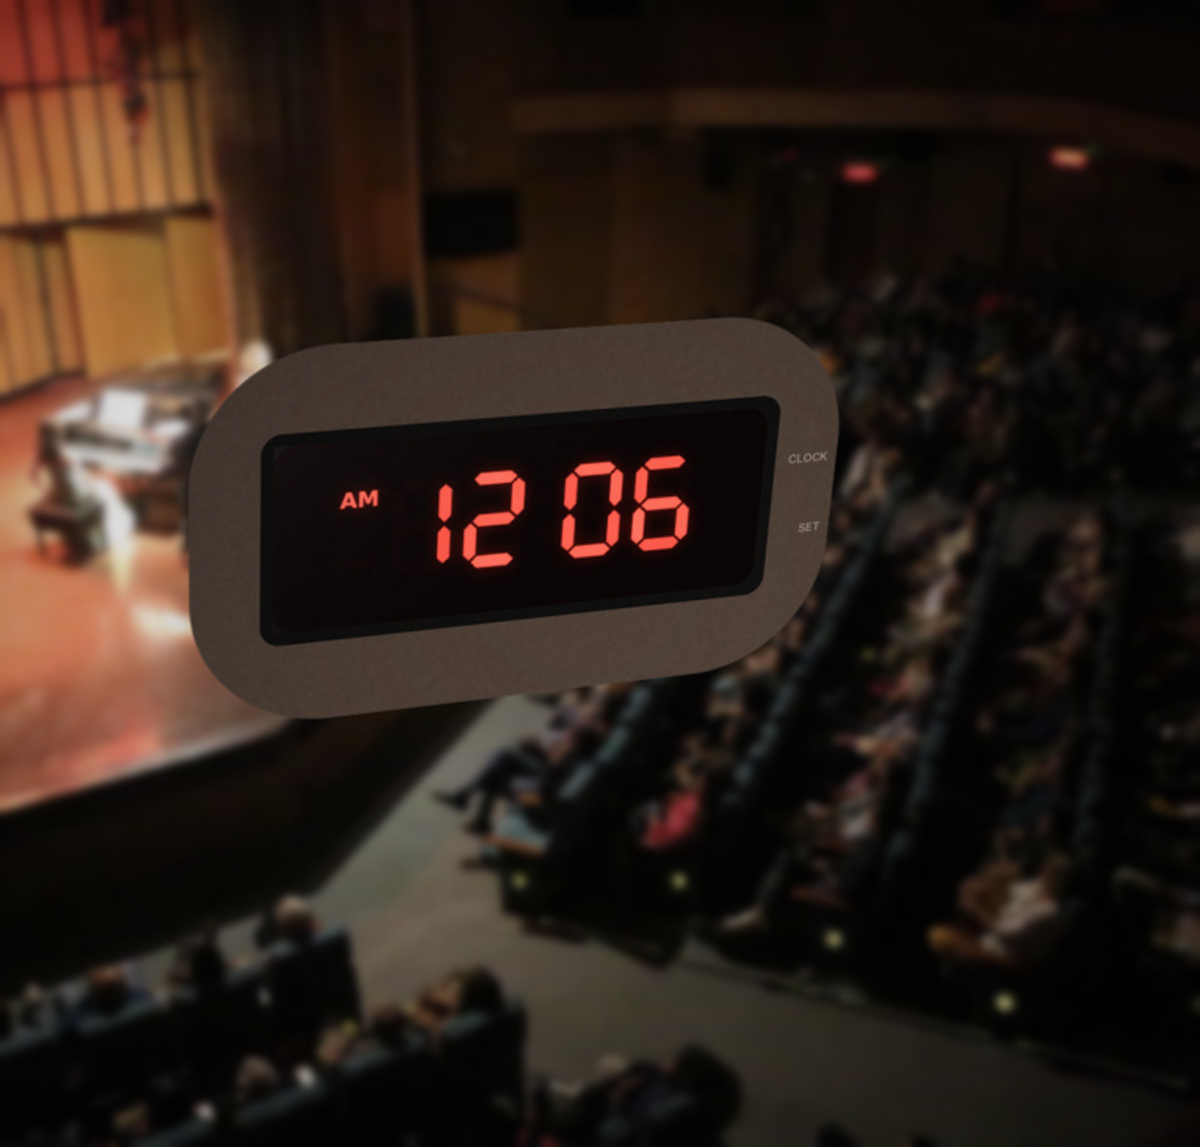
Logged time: 12.06
